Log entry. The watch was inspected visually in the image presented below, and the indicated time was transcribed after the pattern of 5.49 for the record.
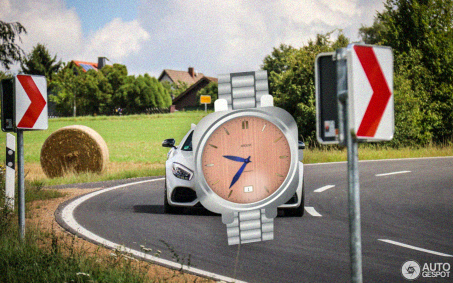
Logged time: 9.36
